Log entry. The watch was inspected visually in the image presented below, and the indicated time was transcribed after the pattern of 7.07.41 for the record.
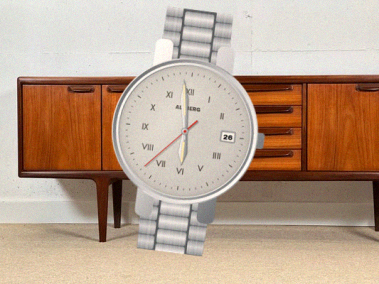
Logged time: 5.58.37
